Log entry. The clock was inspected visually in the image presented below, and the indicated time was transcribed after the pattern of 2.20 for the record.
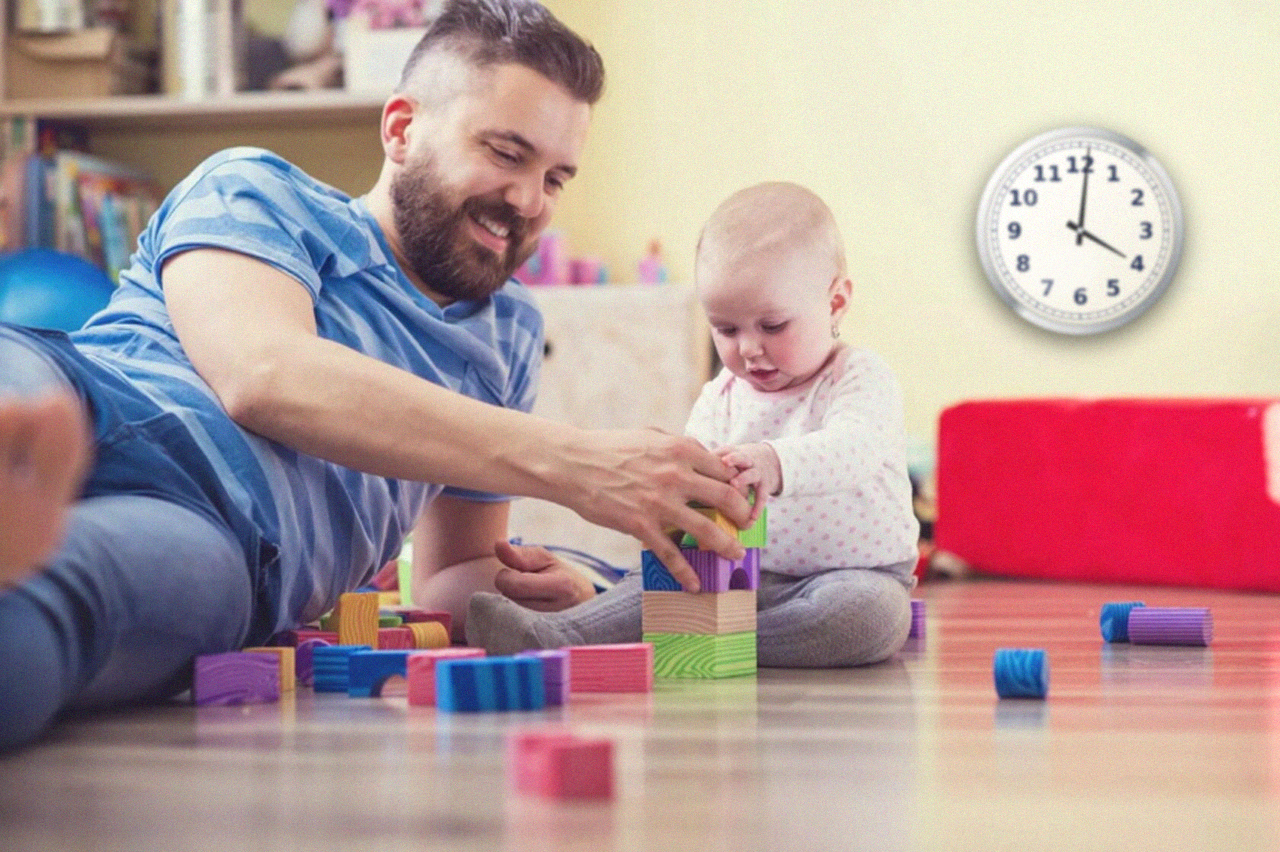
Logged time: 4.01
